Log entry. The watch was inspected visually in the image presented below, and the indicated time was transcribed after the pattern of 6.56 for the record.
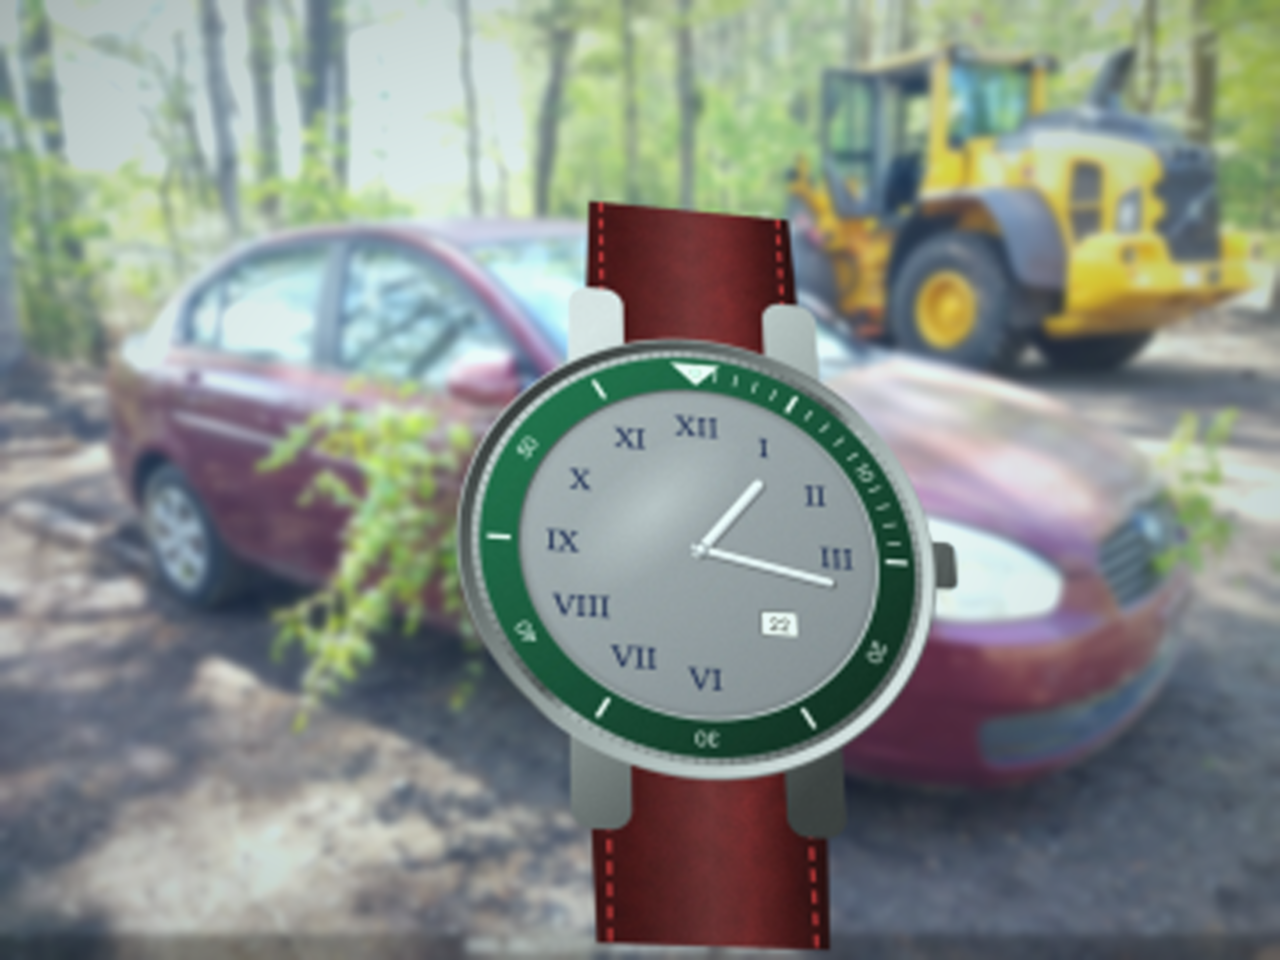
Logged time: 1.17
